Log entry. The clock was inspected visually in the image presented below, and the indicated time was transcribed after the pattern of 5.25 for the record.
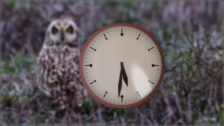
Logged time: 5.31
